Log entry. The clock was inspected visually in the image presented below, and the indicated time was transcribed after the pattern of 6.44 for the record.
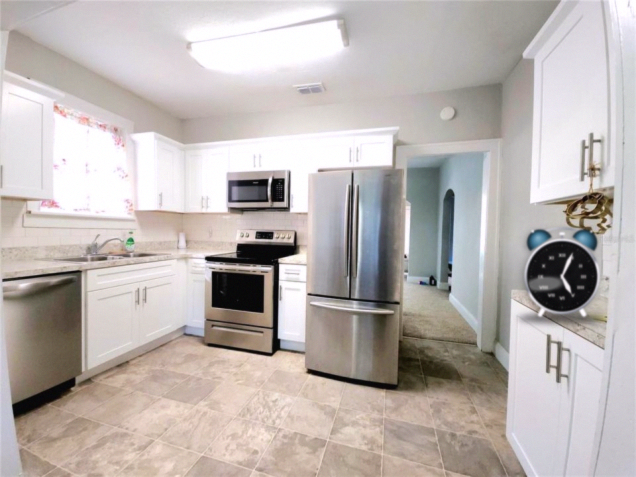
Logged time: 5.04
